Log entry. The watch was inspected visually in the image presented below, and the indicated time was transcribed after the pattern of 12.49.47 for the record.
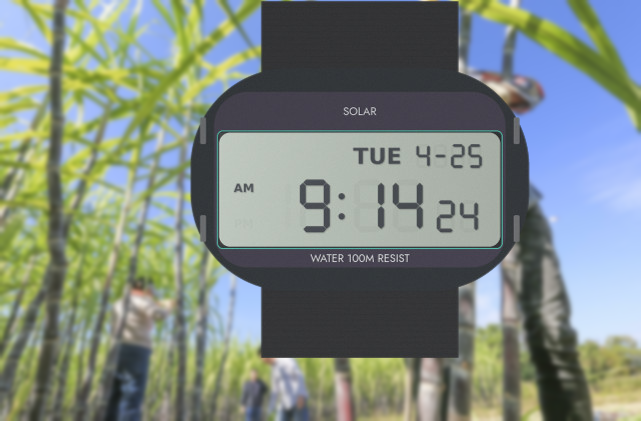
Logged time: 9.14.24
